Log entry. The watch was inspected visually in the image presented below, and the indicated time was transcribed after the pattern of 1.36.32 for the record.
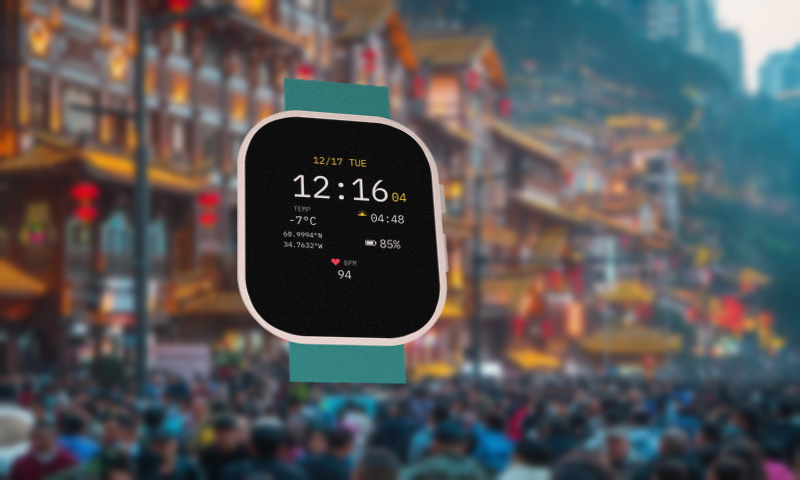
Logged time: 12.16.04
